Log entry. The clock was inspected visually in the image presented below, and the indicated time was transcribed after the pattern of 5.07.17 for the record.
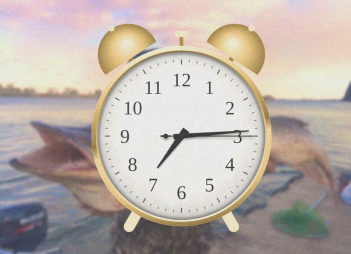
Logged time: 7.14.15
